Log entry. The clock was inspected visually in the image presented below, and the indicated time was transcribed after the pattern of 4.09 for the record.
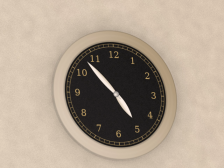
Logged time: 4.53
